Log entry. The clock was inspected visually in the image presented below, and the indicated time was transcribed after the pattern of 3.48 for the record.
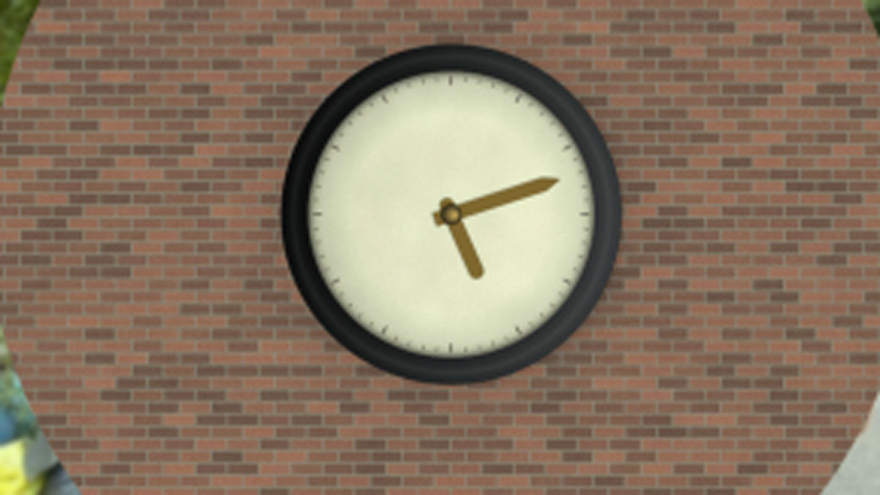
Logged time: 5.12
